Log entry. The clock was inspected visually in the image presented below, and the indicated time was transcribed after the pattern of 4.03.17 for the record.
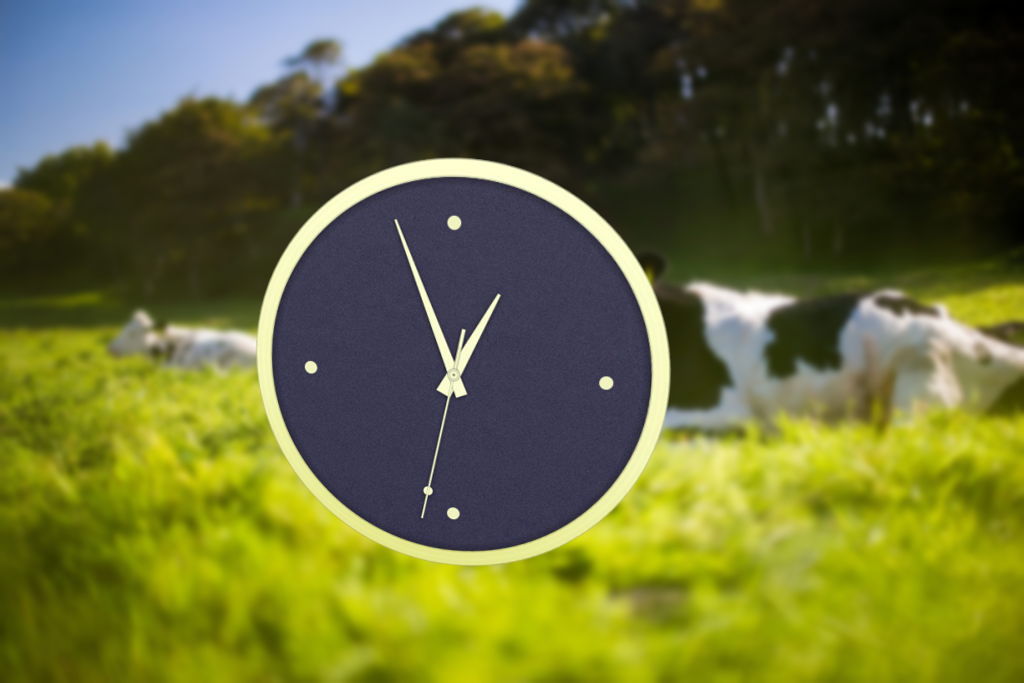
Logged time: 12.56.32
